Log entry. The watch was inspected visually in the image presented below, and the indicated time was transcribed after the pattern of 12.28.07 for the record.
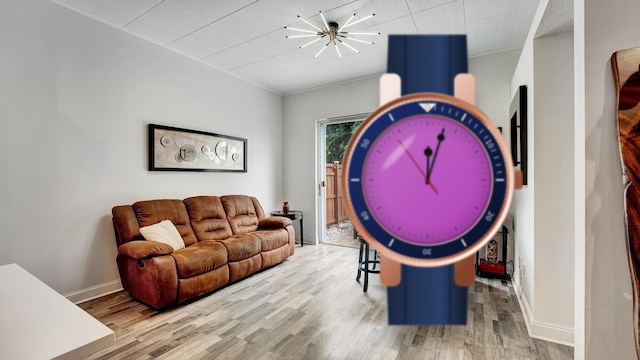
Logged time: 12.02.54
